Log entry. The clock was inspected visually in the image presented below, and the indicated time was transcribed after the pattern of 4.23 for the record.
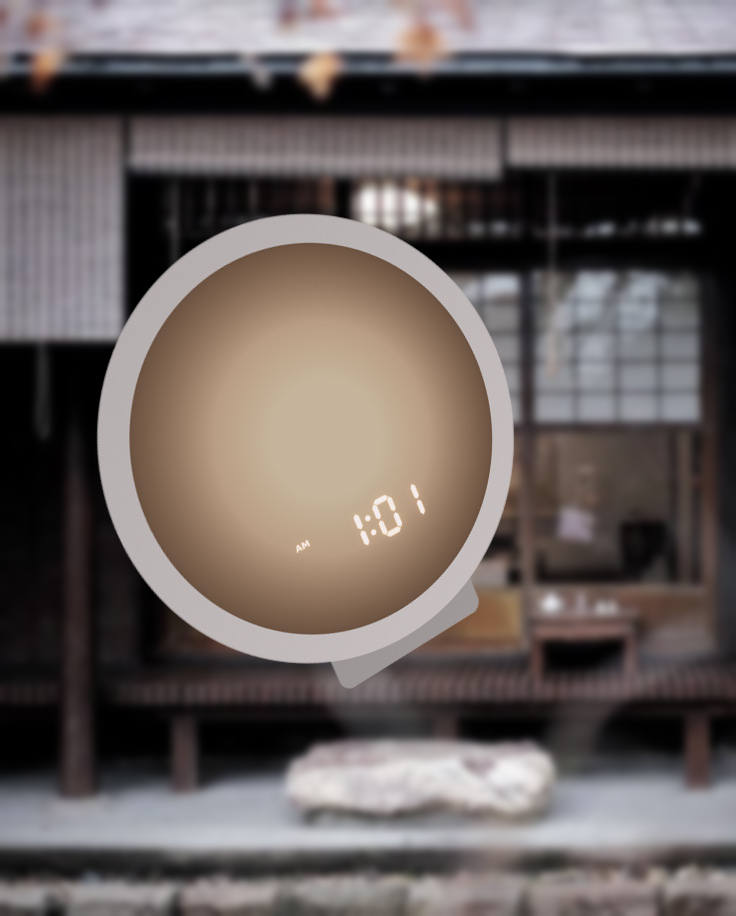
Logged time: 1.01
